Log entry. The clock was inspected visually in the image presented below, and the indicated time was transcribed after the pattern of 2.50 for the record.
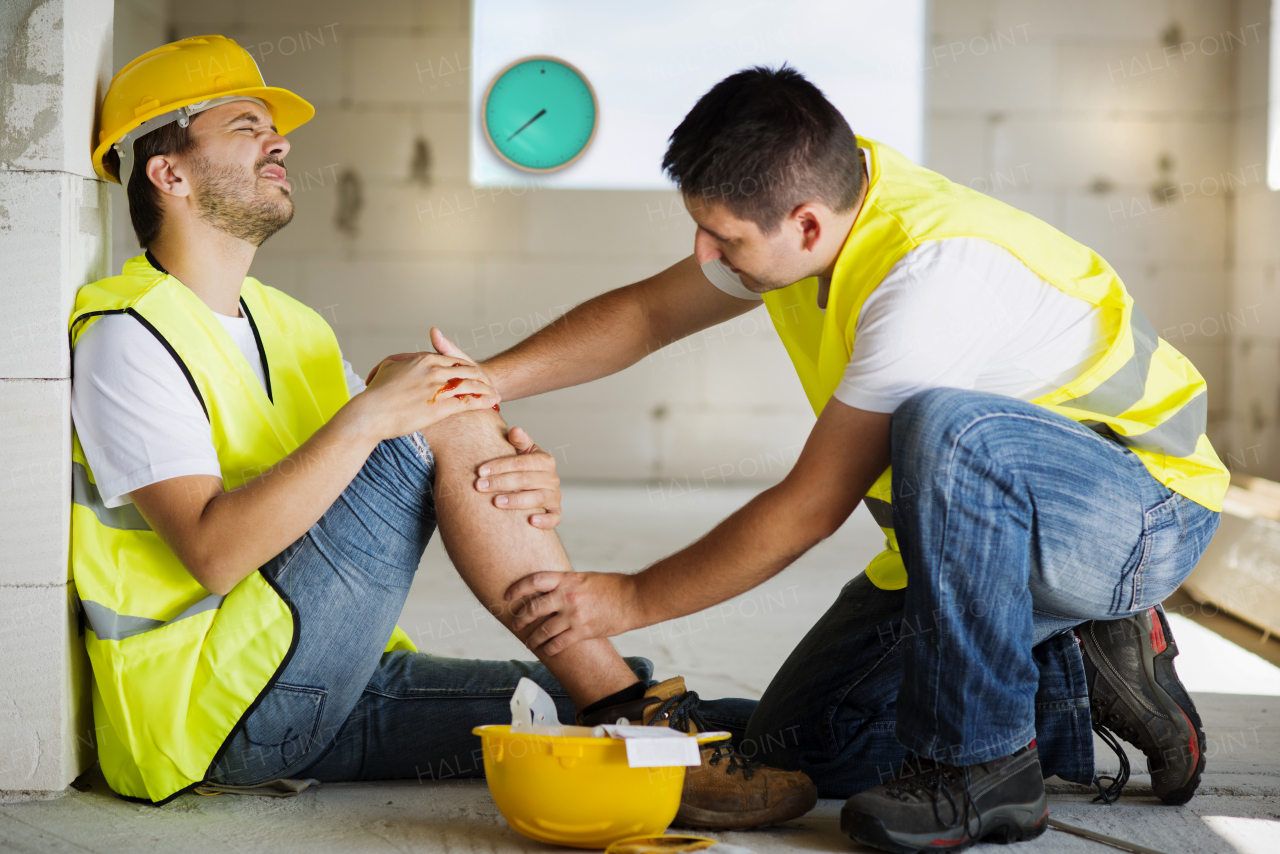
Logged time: 7.38
